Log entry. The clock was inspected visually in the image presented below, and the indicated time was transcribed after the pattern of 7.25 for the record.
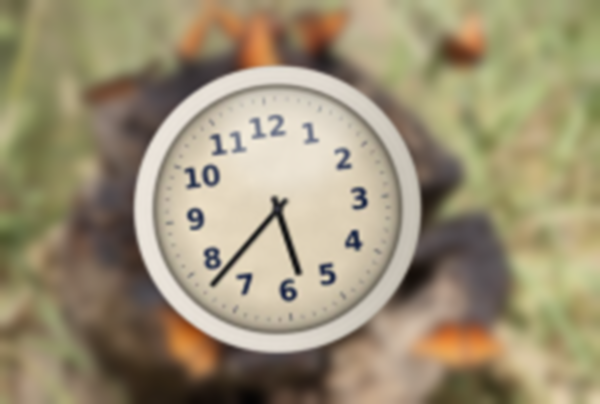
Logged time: 5.38
